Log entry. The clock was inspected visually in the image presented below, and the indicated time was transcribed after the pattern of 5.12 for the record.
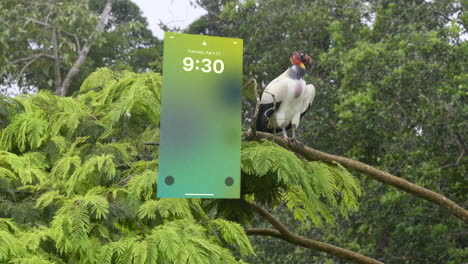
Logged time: 9.30
